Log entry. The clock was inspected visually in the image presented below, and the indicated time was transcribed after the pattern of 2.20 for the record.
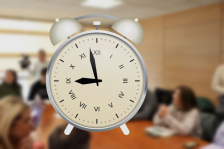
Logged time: 8.58
